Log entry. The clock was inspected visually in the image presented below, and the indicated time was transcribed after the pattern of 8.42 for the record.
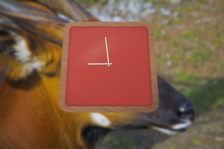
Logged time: 8.59
